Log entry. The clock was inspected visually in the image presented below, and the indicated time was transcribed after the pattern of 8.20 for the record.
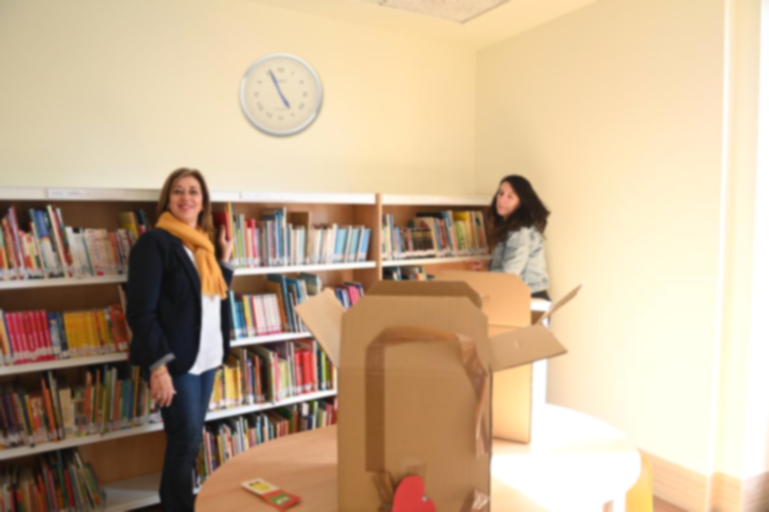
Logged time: 4.56
